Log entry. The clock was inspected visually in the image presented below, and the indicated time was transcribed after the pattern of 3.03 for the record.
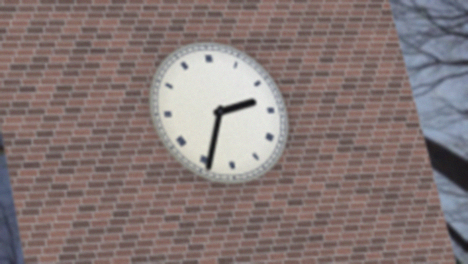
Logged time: 2.34
